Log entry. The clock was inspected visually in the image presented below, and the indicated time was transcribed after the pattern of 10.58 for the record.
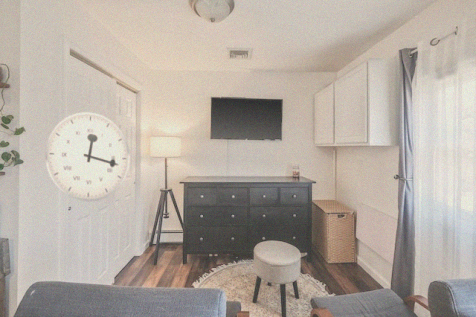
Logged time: 12.17
